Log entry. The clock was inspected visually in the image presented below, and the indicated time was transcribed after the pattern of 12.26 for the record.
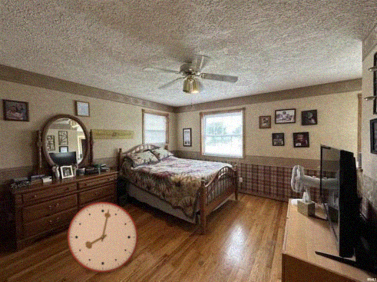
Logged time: 8.02
